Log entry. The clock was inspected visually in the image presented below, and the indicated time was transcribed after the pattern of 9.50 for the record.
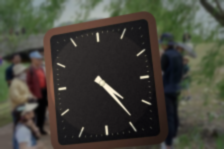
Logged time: 4.24
